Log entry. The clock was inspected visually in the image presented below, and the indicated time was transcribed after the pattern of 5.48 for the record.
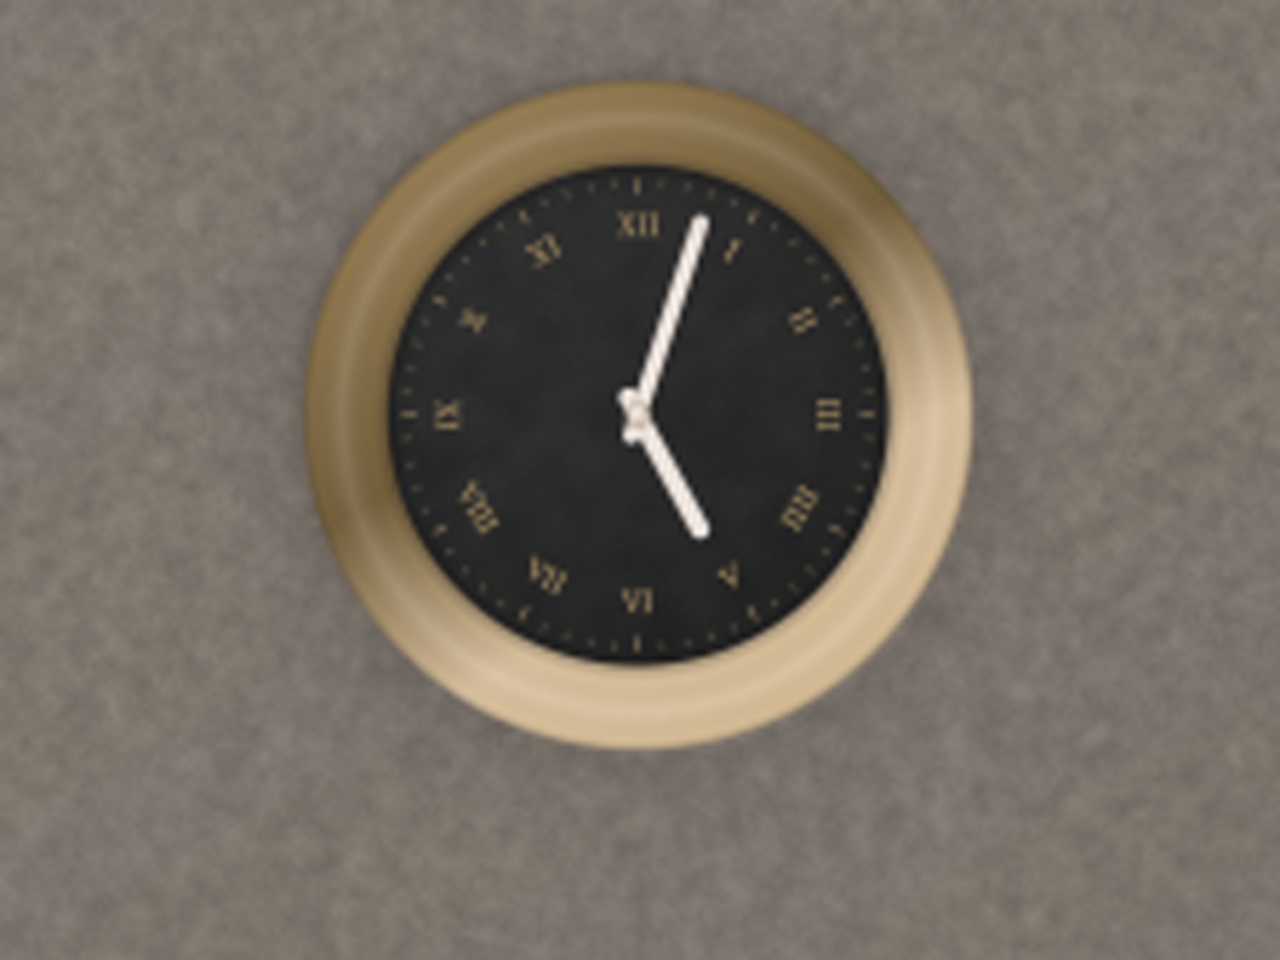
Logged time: 5.03
